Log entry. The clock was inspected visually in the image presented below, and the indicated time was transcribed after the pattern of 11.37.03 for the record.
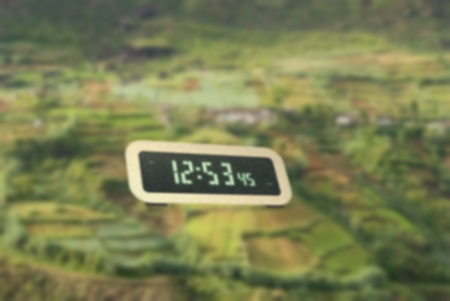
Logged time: 12.53.45
